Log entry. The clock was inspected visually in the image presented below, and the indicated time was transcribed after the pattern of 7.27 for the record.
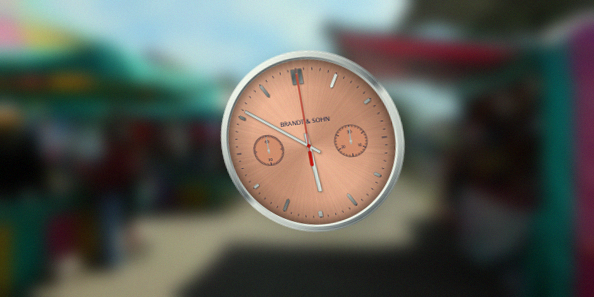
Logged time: 5.51
